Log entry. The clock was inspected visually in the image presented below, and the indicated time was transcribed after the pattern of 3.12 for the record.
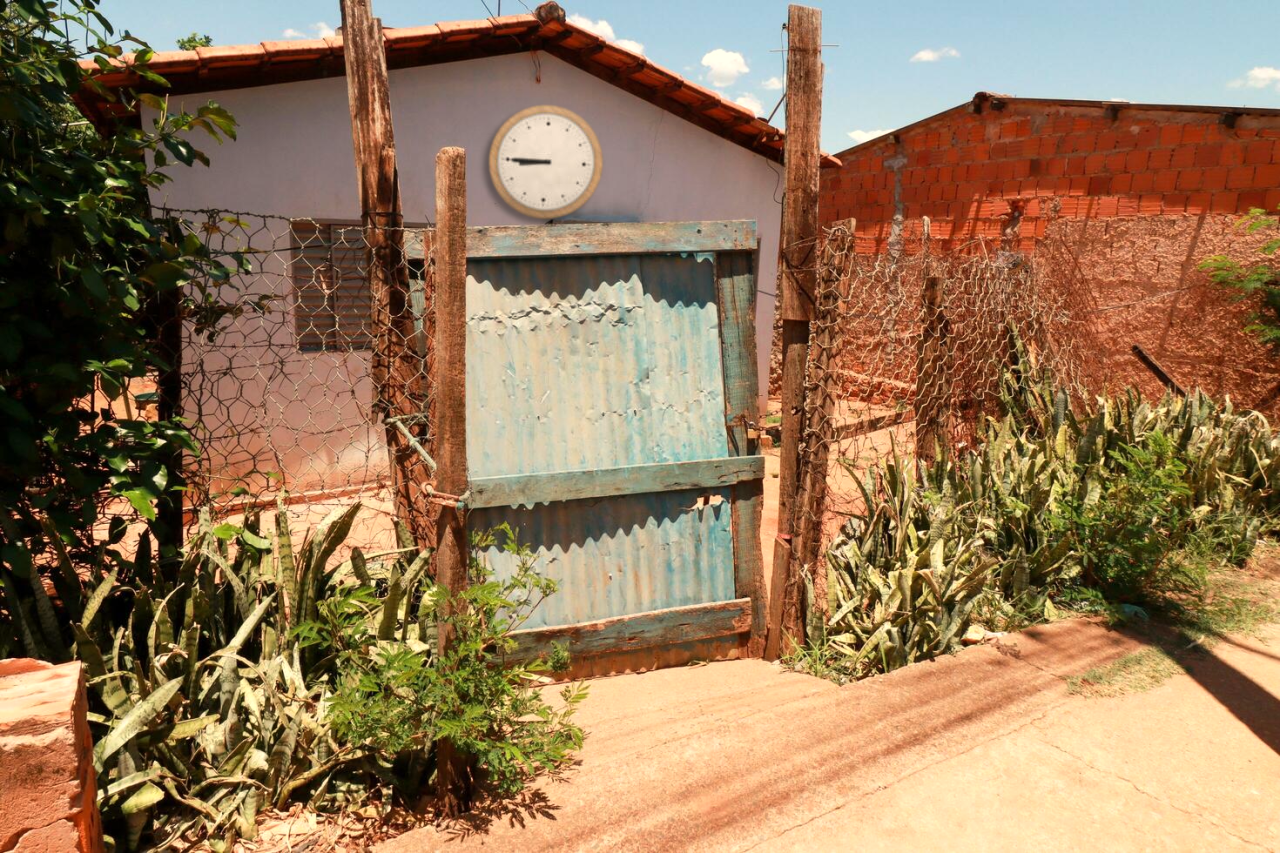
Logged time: 8.45
